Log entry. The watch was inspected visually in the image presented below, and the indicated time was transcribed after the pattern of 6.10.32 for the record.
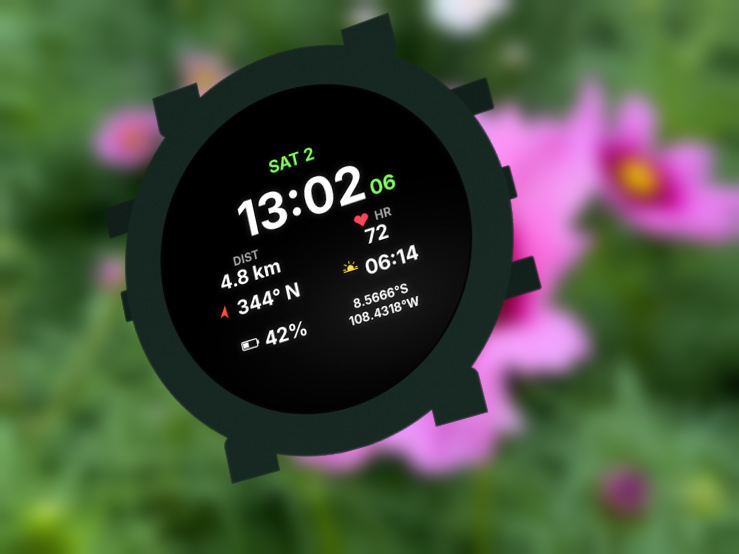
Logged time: 13.02.06
